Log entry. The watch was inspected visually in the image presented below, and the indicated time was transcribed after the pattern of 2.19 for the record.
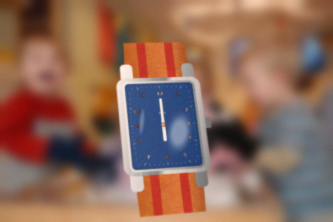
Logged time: 6.00
